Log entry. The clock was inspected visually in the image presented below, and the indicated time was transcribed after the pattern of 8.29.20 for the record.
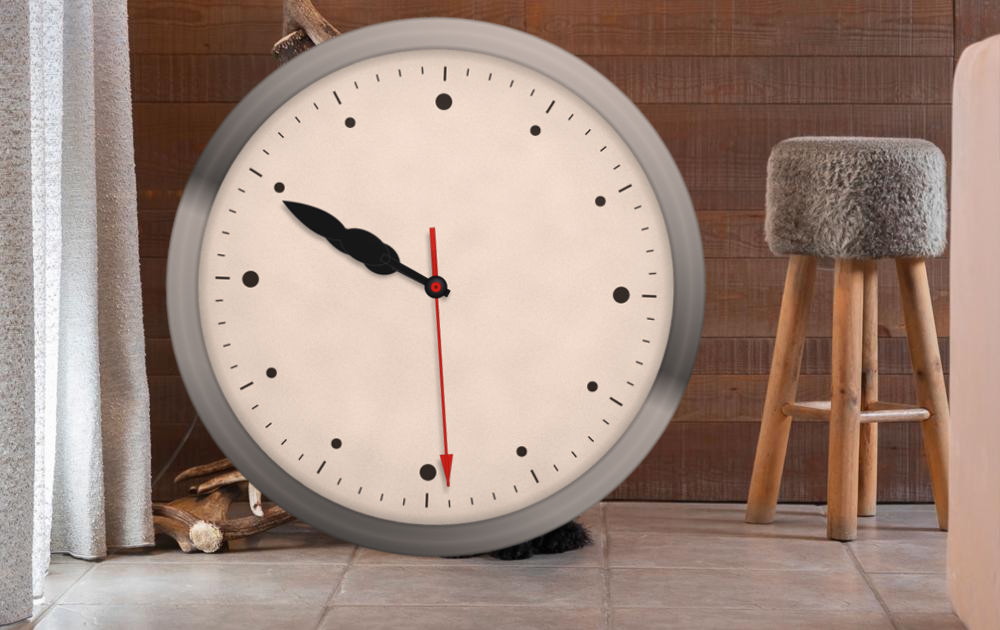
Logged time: 9.49.29
